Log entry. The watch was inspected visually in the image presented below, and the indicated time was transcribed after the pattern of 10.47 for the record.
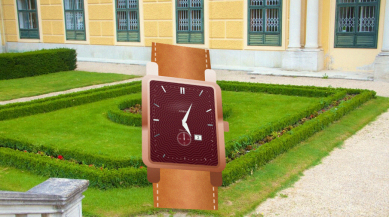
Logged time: 5.04
